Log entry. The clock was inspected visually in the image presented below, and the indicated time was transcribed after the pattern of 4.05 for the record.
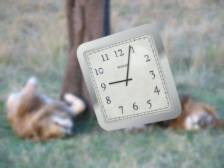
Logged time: 9.04
